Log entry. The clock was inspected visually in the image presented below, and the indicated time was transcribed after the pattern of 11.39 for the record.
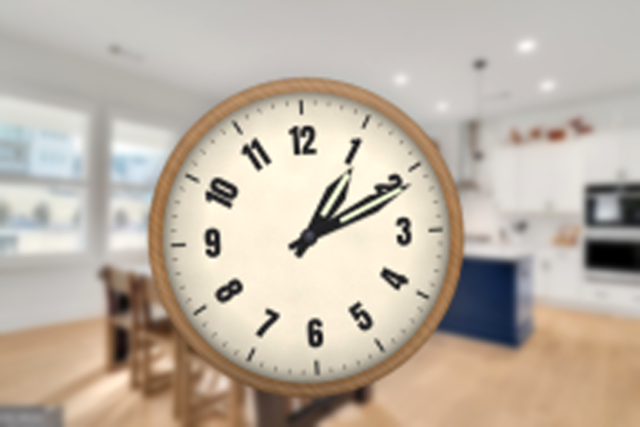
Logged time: 1.11
